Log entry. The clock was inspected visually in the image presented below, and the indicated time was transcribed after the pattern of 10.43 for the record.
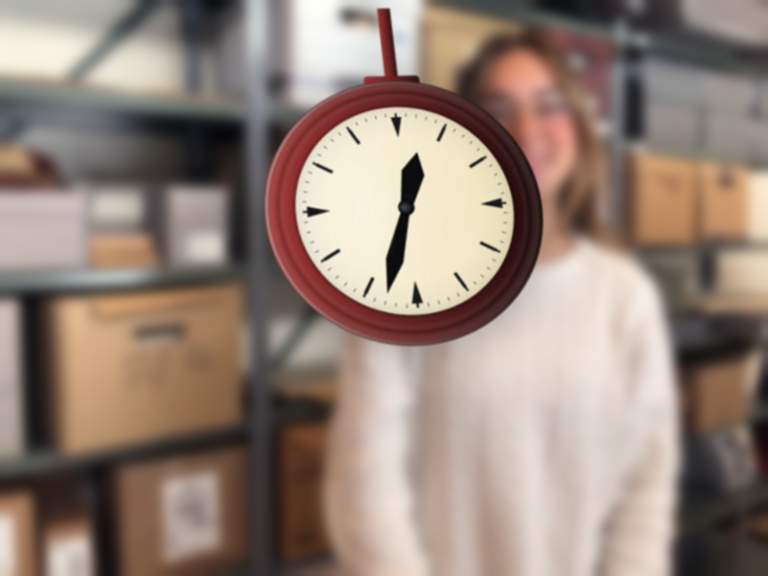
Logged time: 12.33
